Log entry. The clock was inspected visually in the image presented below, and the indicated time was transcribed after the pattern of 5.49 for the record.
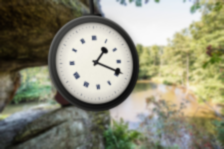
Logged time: 1.19
